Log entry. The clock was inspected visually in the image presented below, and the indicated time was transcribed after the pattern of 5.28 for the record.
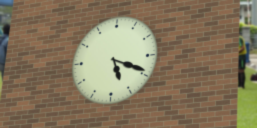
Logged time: 5.19
